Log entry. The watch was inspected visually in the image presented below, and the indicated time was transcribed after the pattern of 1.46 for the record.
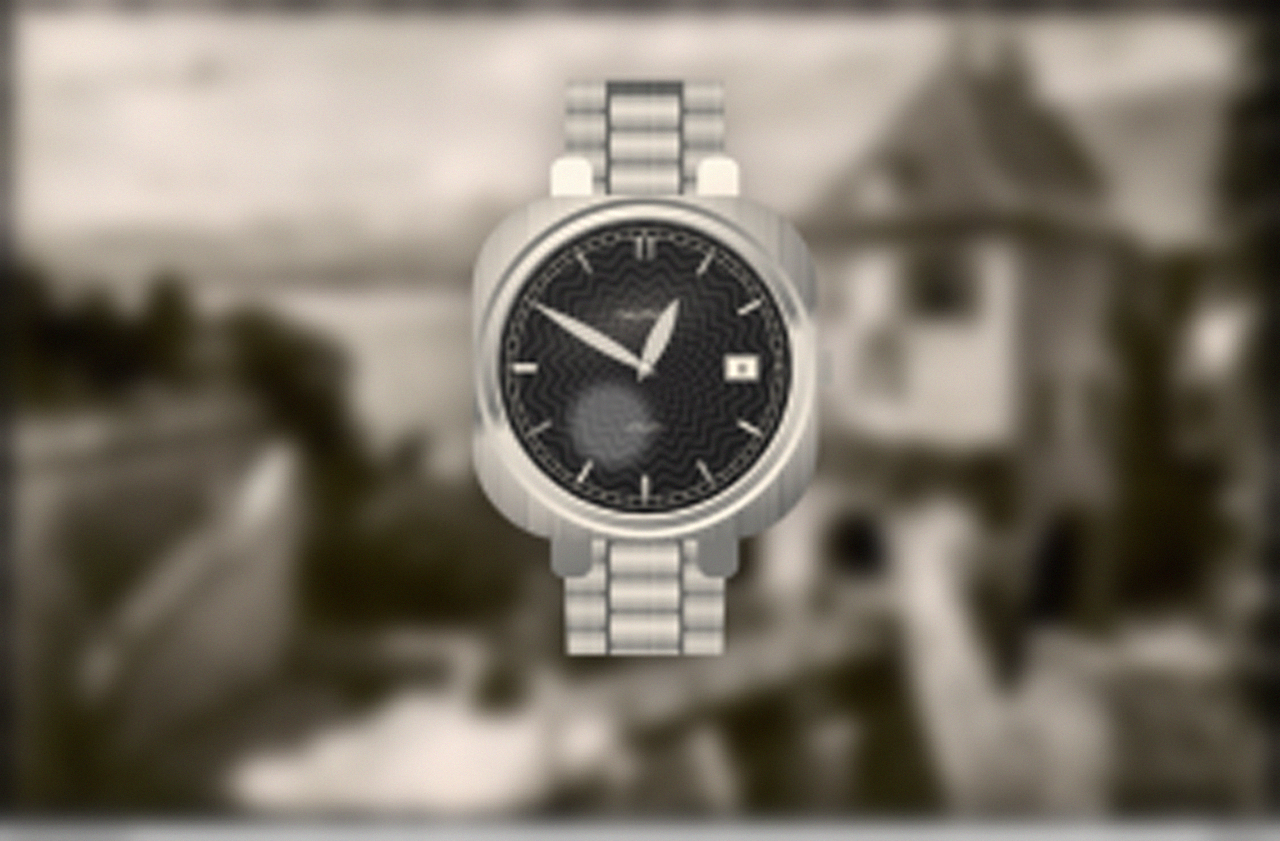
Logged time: 12.50
